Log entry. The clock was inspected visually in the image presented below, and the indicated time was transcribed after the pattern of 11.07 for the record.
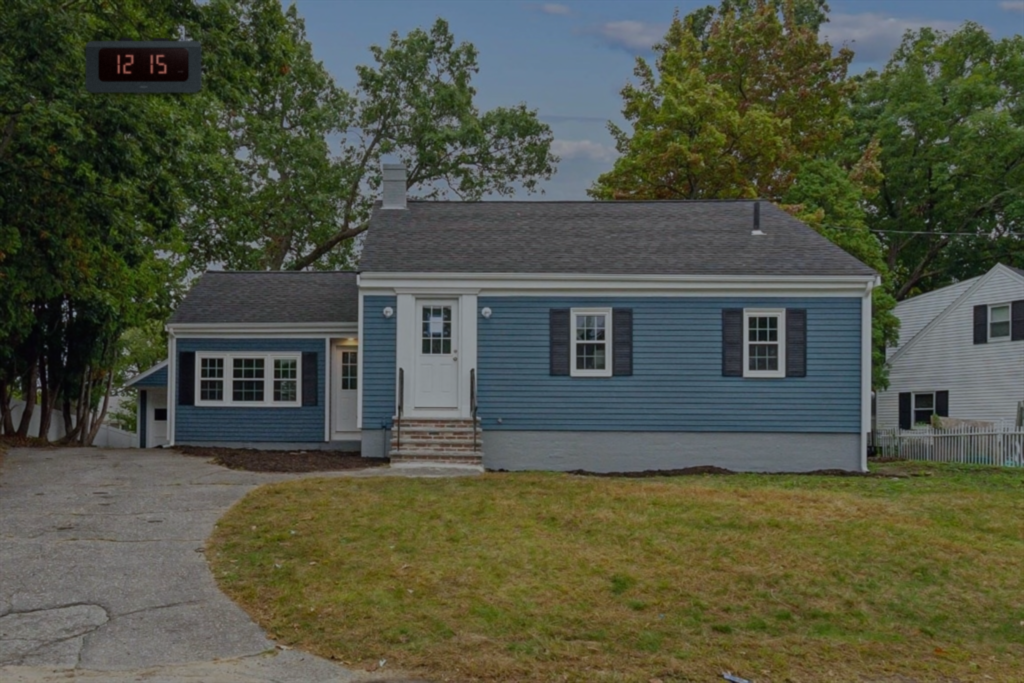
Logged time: 12.15
